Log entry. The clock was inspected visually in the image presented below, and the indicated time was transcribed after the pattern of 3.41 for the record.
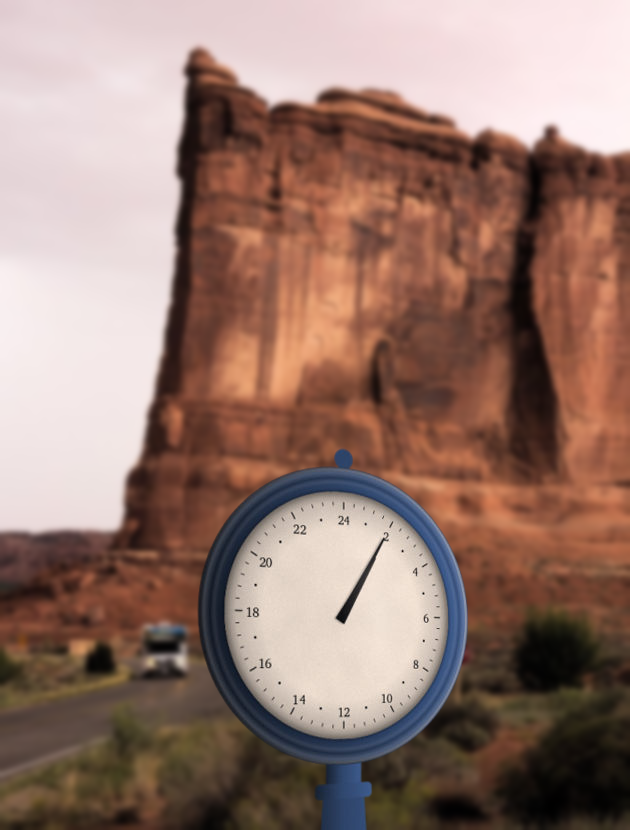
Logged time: 2.05
